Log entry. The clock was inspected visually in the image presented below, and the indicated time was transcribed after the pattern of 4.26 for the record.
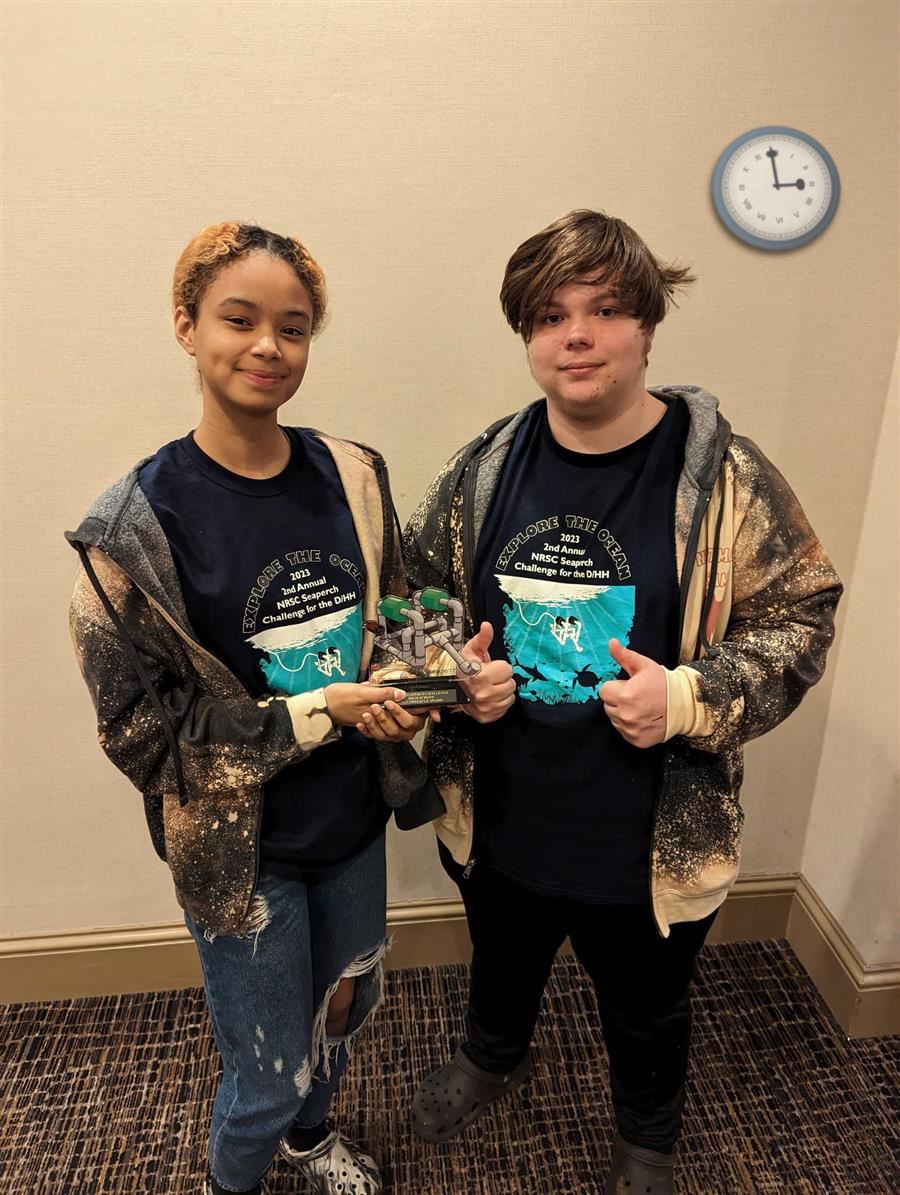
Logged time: 2.59
